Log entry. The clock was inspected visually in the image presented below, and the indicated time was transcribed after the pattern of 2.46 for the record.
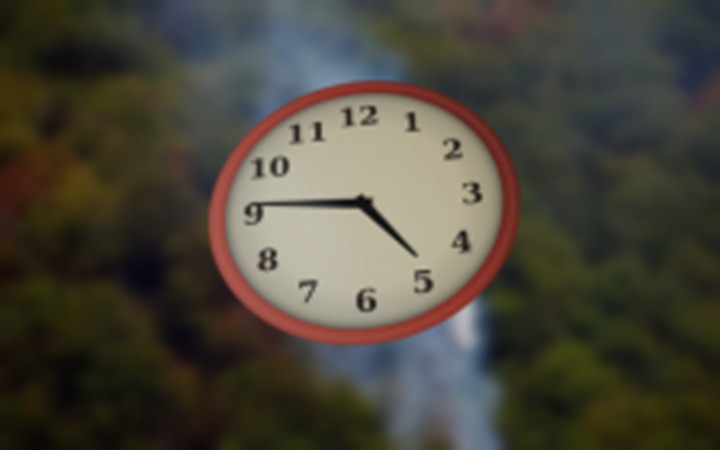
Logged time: 4.46
